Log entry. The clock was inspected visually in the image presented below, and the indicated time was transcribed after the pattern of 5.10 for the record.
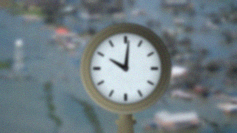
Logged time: 10.01
